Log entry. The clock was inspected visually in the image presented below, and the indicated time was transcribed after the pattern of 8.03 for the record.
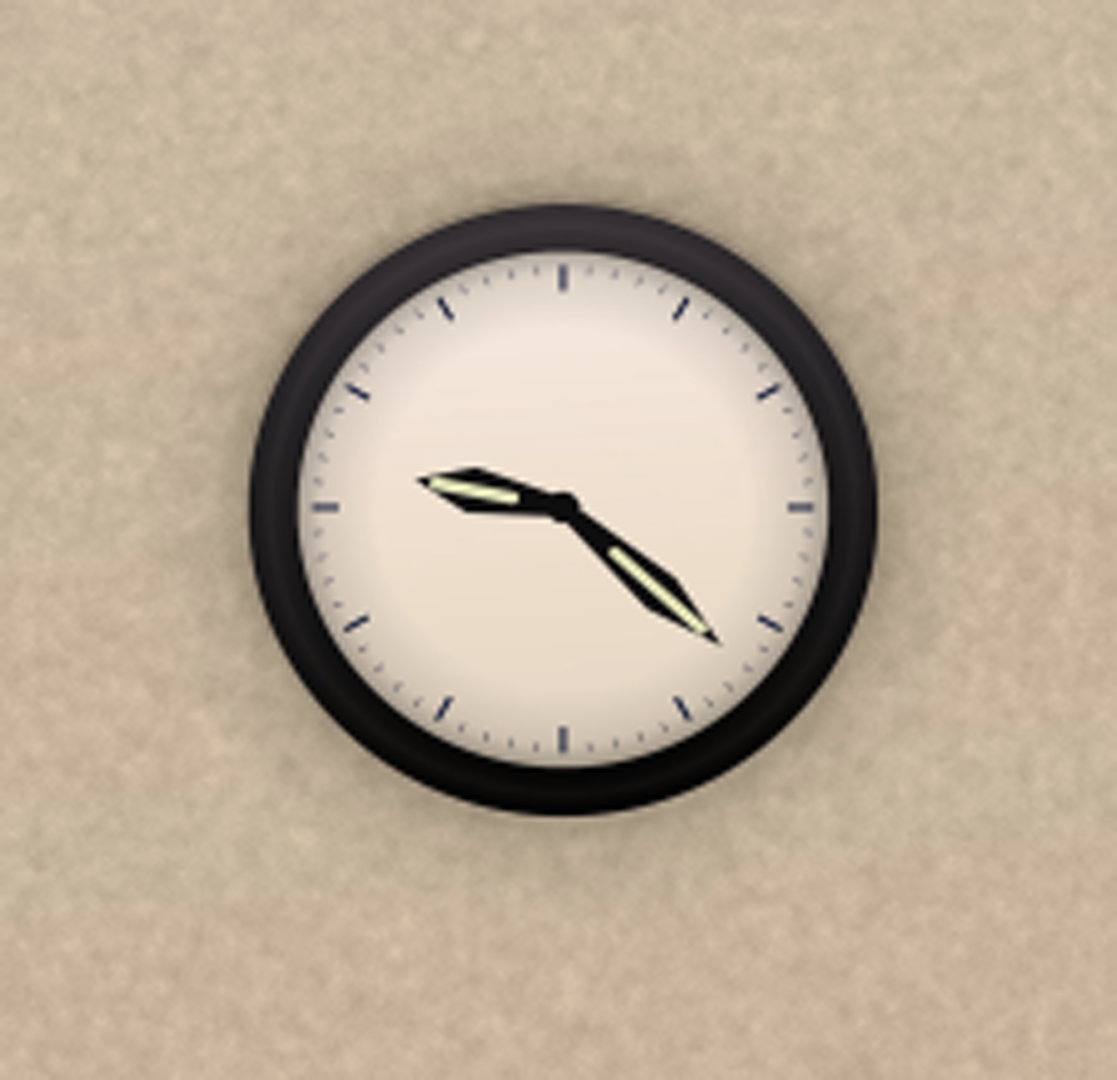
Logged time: 9.22
